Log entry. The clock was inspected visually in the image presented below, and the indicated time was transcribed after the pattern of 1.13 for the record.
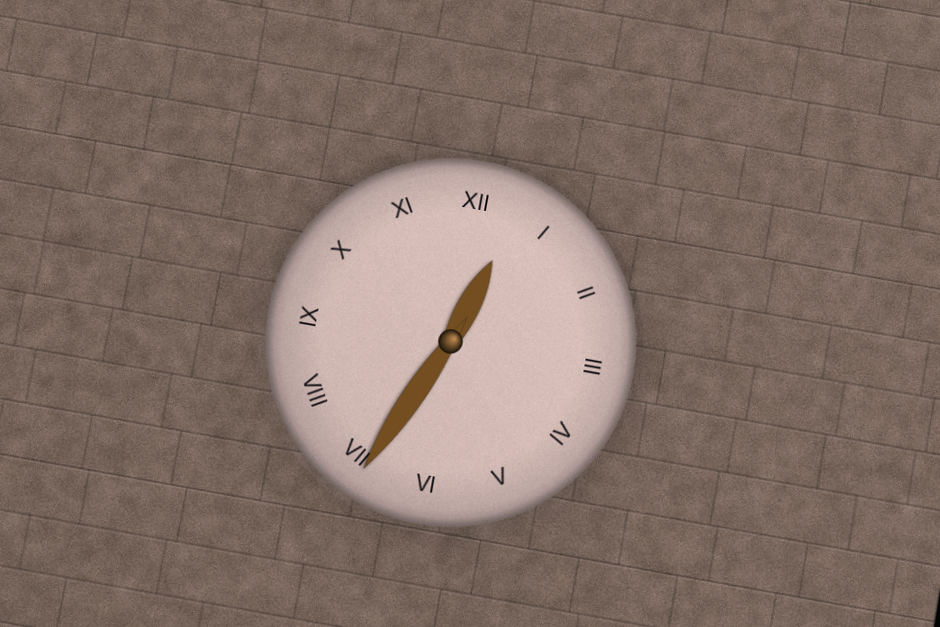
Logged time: 12.34
